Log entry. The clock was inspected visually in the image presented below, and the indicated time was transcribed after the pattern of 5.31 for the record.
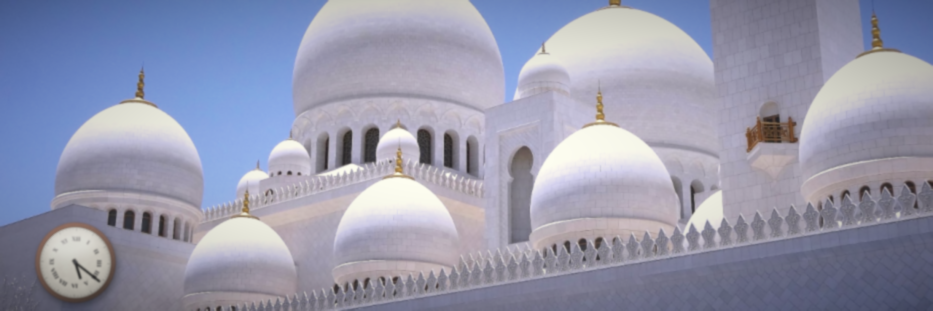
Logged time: 5.21
